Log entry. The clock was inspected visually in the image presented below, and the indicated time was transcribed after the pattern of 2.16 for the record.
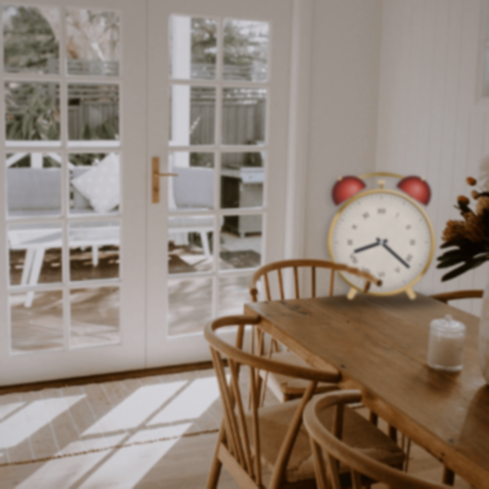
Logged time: 8.22
